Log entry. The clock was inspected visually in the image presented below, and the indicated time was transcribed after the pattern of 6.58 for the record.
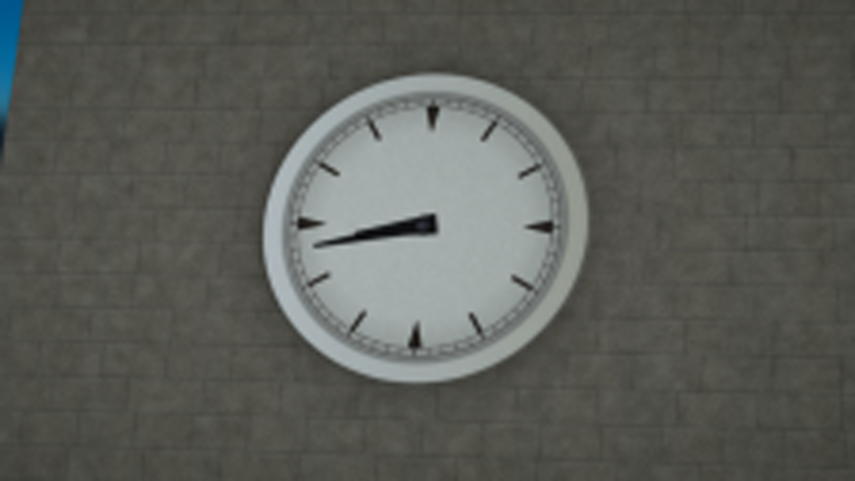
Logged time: 8.43
